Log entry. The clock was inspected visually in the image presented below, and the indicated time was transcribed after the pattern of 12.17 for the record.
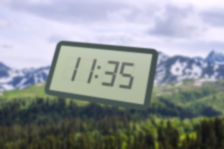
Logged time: 11.35
